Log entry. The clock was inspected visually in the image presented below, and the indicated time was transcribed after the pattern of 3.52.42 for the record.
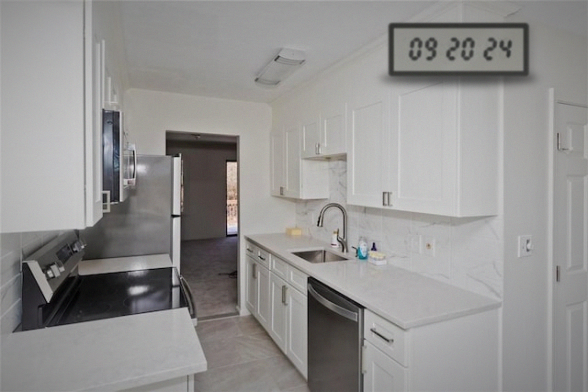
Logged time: 9.20.24
